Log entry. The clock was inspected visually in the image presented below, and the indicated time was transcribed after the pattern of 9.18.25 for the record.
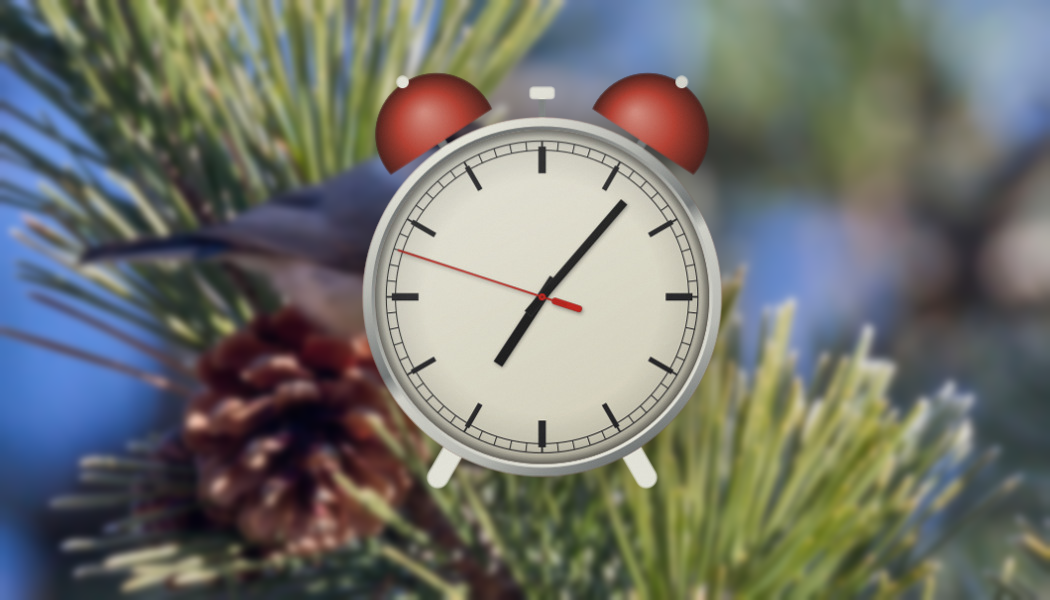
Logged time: 7.06.48
